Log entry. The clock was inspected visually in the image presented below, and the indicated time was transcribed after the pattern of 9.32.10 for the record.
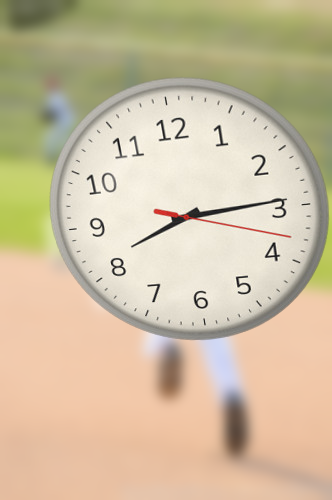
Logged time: 8.14.18
